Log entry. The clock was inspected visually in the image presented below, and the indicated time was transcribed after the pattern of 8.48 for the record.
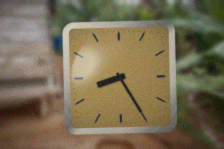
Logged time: 8.25
